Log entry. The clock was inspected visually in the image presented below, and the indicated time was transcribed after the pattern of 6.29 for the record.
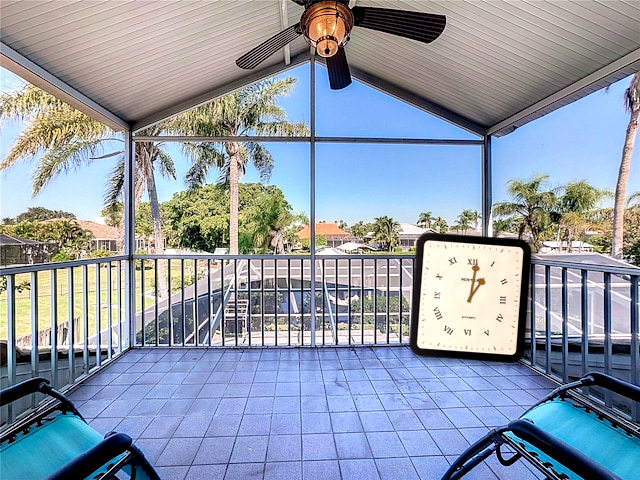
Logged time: 1.01
